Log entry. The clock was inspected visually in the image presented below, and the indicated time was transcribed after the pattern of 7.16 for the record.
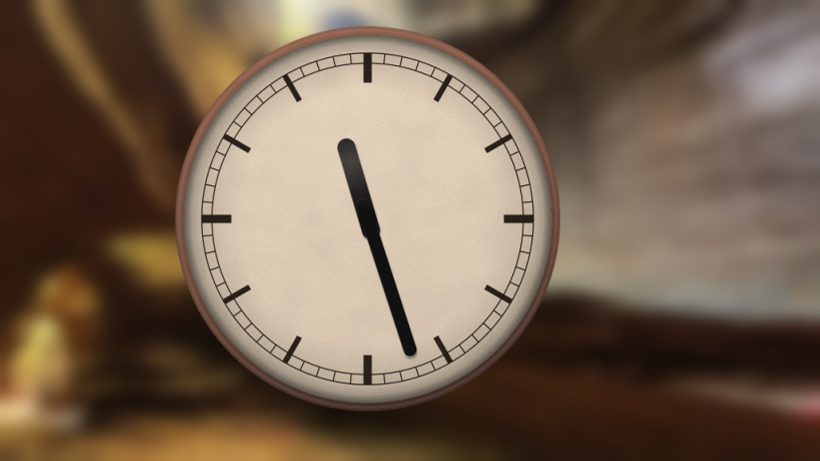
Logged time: 11.27
